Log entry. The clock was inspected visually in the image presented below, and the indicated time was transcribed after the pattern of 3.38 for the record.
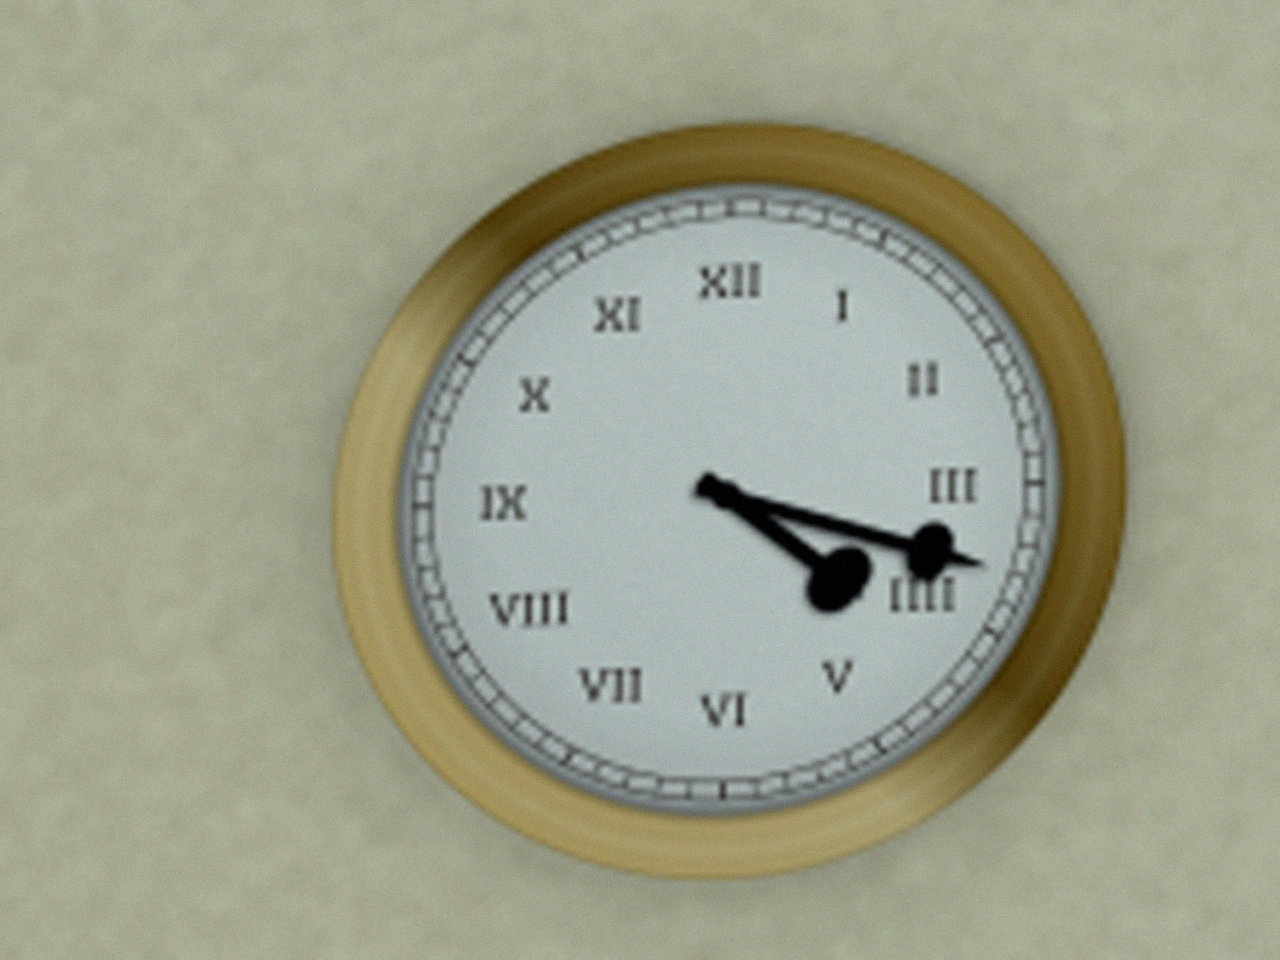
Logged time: 4.18
